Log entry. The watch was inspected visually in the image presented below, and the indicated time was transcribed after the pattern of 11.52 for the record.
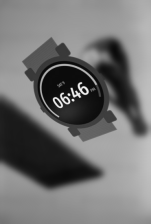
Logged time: 6.46
